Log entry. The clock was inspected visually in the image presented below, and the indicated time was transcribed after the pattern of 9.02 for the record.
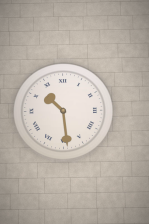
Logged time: 10.29
